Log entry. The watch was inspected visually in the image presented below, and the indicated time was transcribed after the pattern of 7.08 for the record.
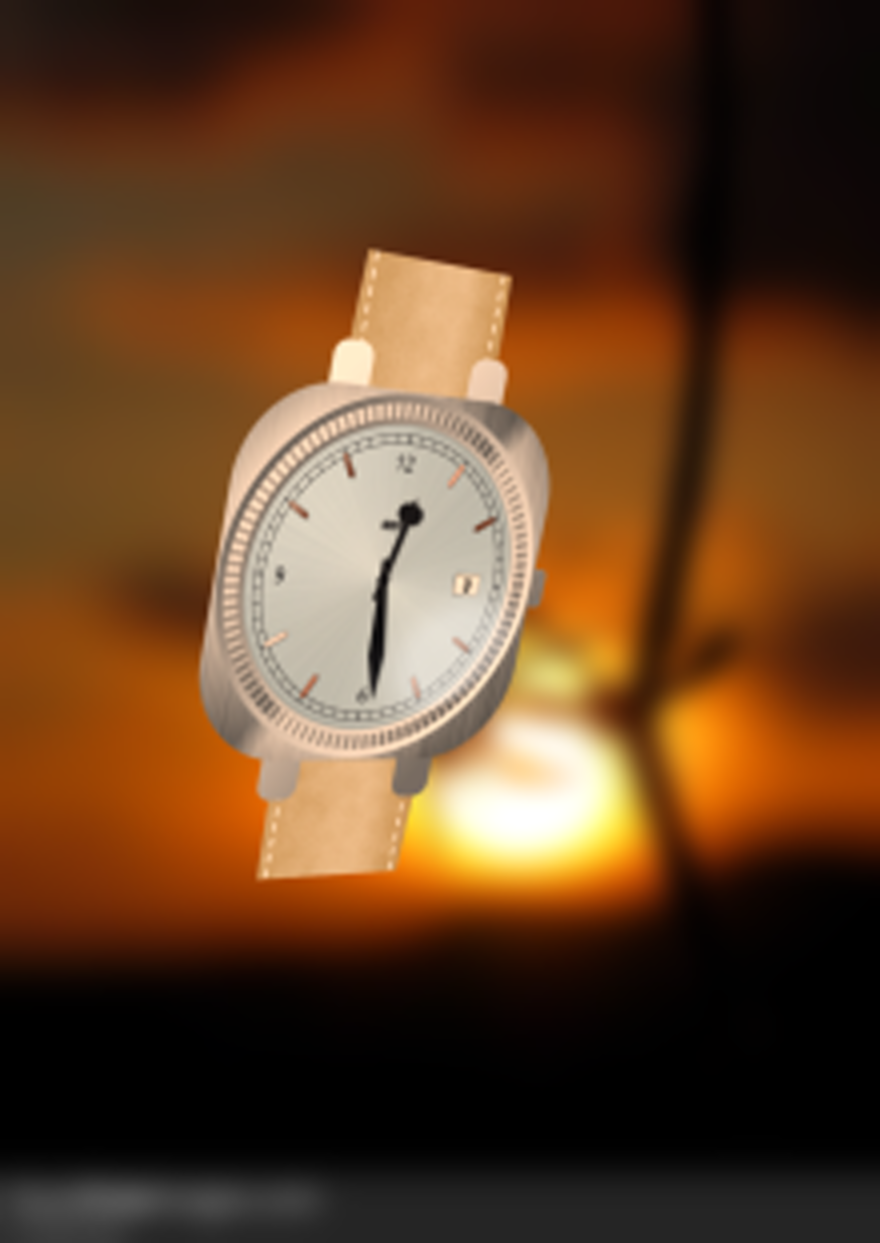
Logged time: 12.29
